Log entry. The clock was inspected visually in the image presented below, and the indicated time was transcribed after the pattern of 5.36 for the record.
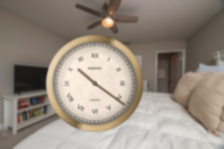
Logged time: 10.21
